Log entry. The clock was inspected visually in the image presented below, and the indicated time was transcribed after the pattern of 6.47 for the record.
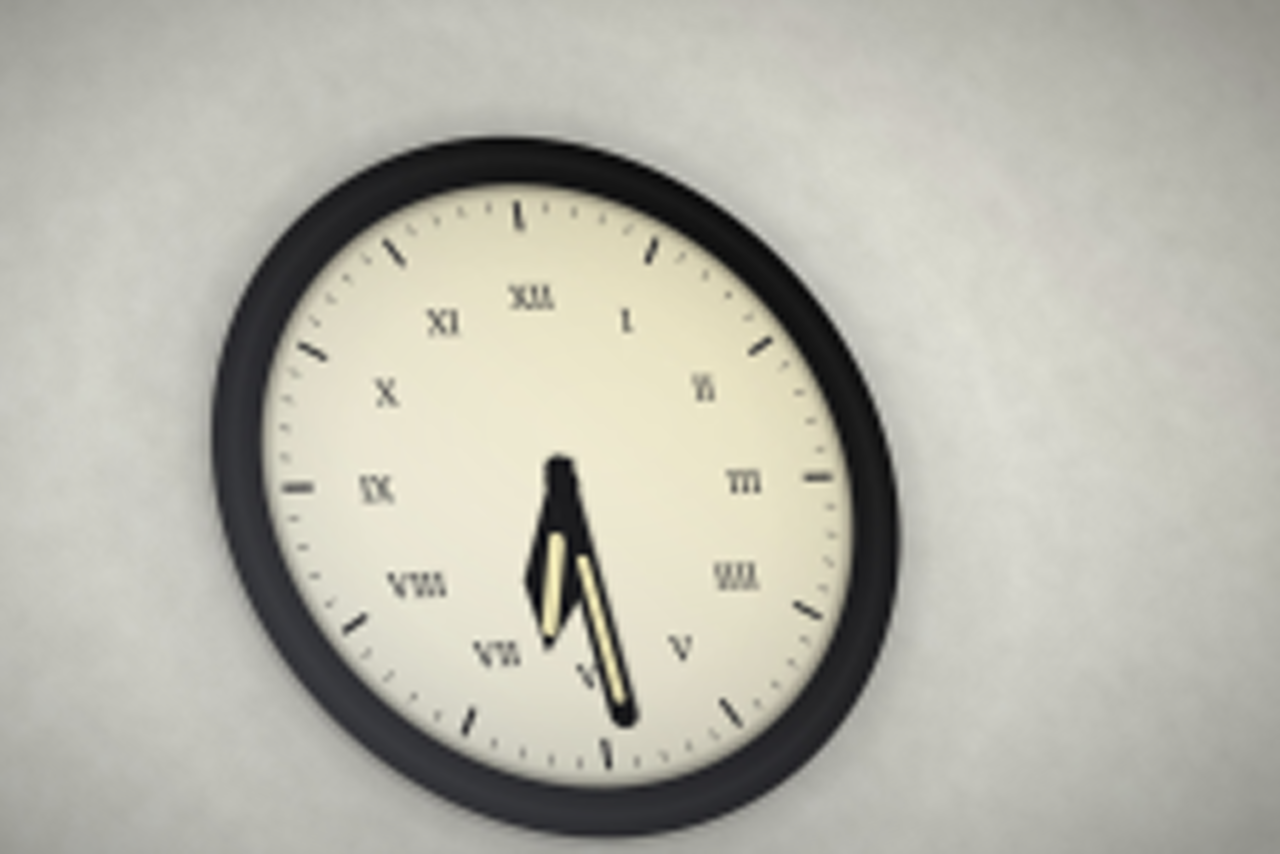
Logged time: 6.29
